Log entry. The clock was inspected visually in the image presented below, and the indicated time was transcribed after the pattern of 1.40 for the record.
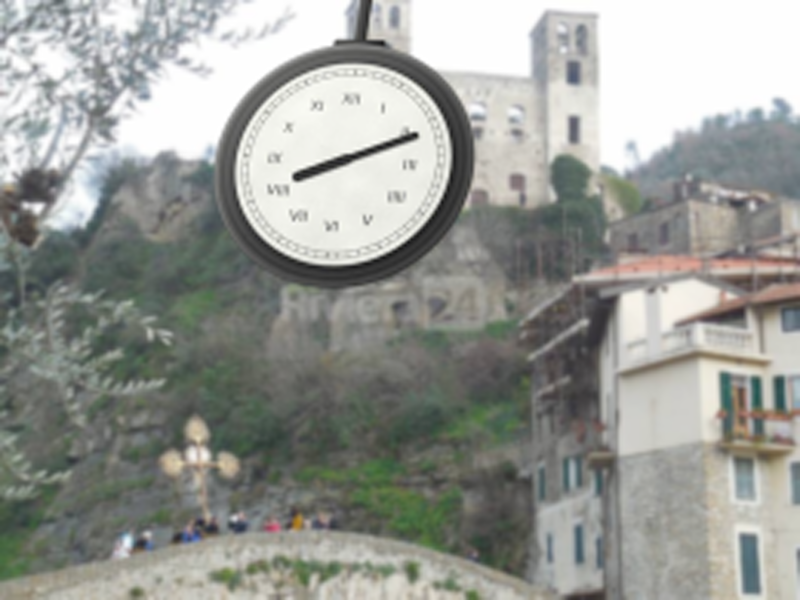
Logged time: 8.11
